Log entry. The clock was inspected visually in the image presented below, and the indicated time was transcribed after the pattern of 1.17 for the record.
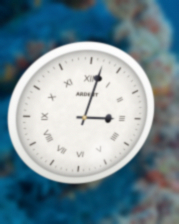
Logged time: 3.02
